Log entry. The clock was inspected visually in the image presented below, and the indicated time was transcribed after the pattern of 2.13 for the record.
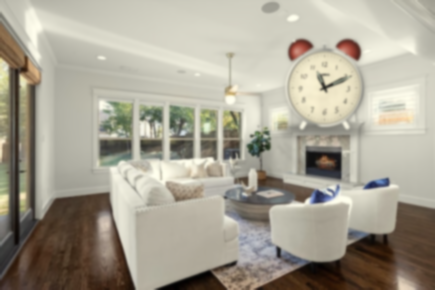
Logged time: 11.11
